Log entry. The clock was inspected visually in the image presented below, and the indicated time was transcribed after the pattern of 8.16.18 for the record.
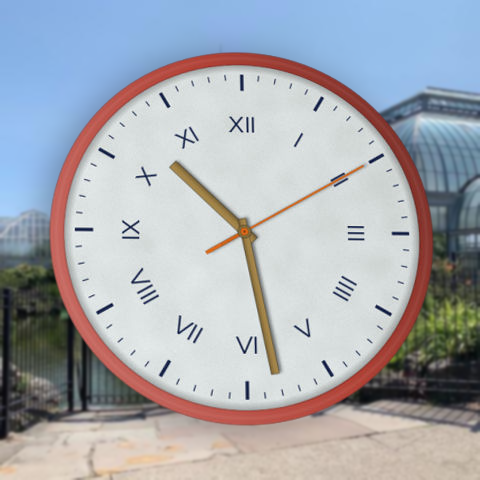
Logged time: 10.28.10
